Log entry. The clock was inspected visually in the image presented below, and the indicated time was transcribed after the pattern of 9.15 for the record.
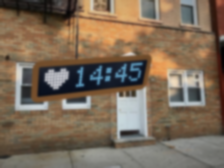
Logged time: 14.45
